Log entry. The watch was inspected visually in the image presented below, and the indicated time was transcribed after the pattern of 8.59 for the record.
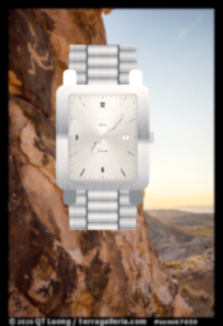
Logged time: 7.07
